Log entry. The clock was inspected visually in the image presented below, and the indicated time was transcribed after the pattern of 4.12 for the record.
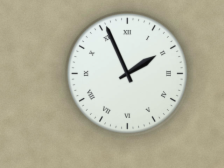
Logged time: 1.56
